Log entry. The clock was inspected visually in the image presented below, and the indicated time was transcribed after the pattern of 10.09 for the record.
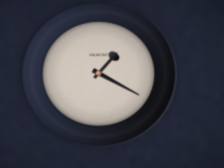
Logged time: 1.20
